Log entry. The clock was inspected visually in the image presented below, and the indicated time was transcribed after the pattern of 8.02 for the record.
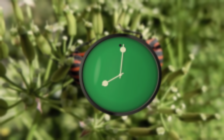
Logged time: 8.01
